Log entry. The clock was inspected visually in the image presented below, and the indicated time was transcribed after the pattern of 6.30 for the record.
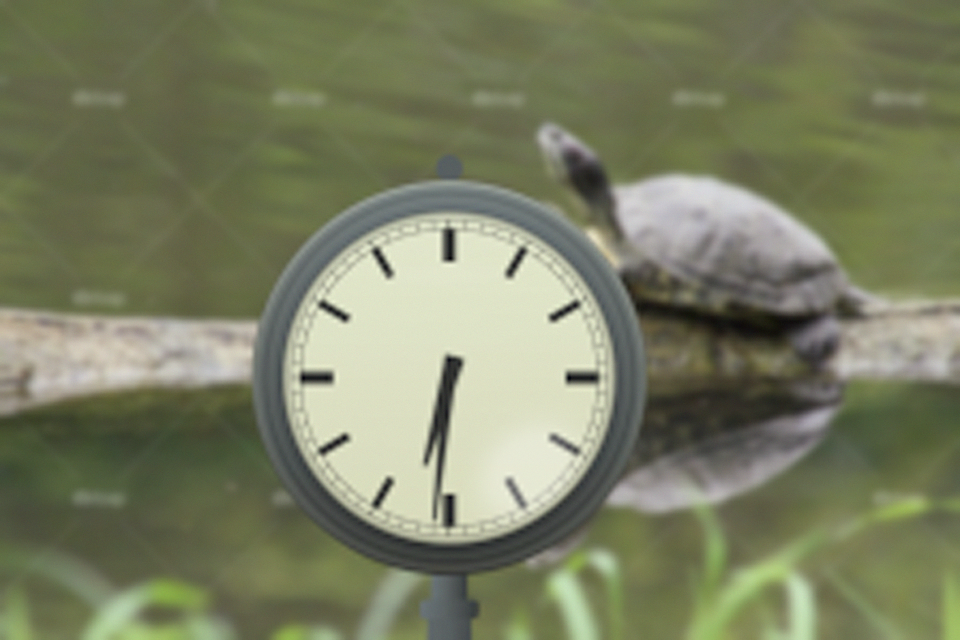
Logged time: 6.31
